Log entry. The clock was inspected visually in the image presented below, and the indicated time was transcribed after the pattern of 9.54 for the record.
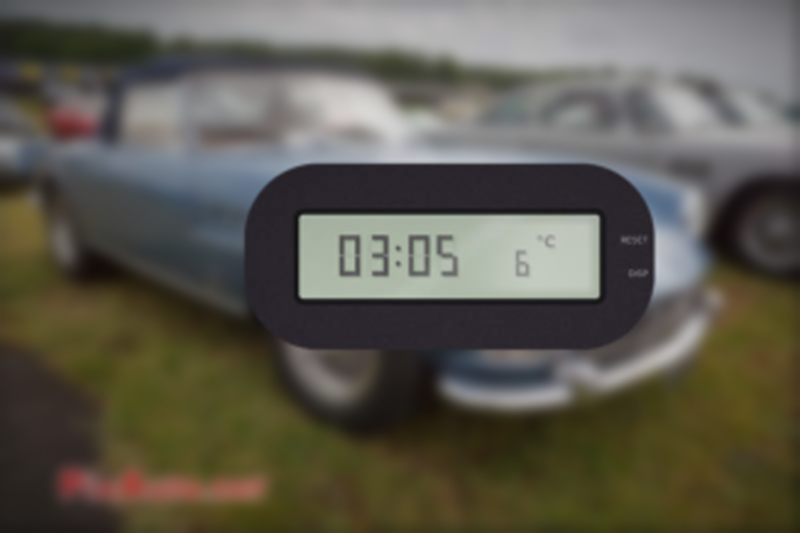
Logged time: 3.05
